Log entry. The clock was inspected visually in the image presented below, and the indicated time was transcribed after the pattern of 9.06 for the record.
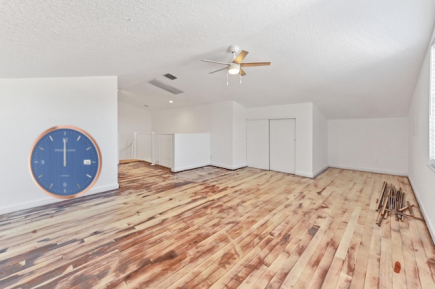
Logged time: 12.00
